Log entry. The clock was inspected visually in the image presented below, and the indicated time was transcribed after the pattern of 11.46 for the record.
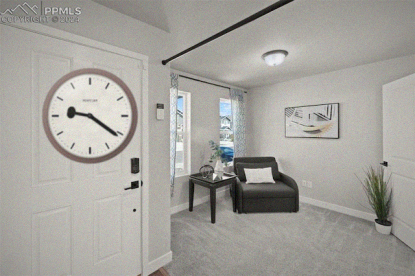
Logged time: 9.21
